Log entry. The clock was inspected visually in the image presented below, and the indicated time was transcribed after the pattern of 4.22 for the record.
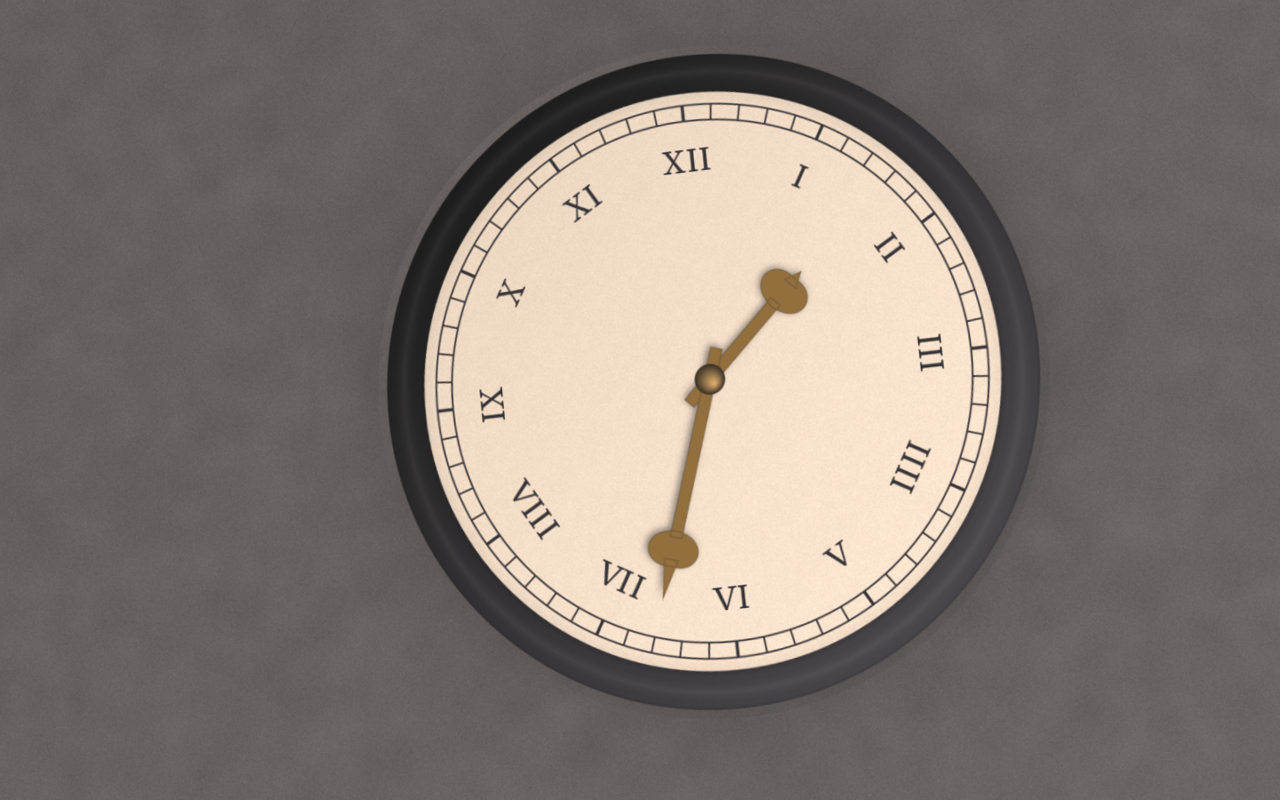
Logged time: 1.33
